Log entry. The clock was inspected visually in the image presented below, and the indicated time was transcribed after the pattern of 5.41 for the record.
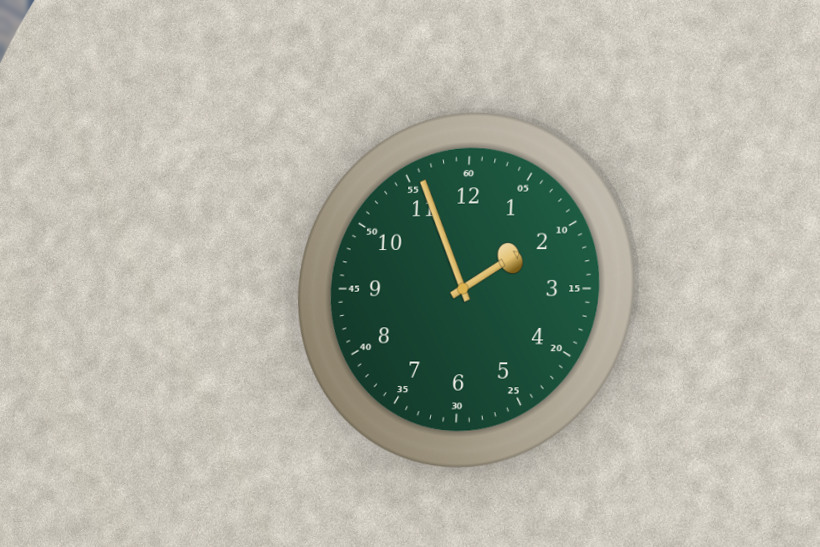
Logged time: 1.56
